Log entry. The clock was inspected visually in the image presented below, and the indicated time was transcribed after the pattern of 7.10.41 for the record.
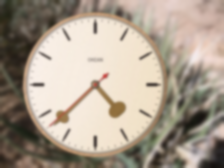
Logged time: 4.37.38
